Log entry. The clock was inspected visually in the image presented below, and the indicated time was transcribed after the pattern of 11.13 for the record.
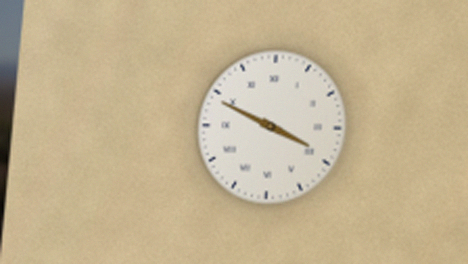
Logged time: 3.49
